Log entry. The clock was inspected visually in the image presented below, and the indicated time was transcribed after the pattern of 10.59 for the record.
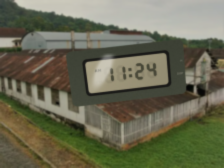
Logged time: 11.24
